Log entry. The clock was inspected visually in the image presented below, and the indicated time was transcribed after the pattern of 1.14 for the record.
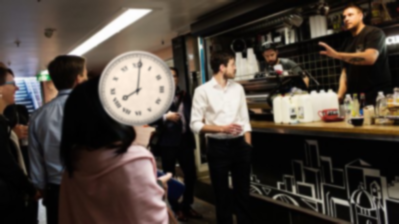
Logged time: 8.01
